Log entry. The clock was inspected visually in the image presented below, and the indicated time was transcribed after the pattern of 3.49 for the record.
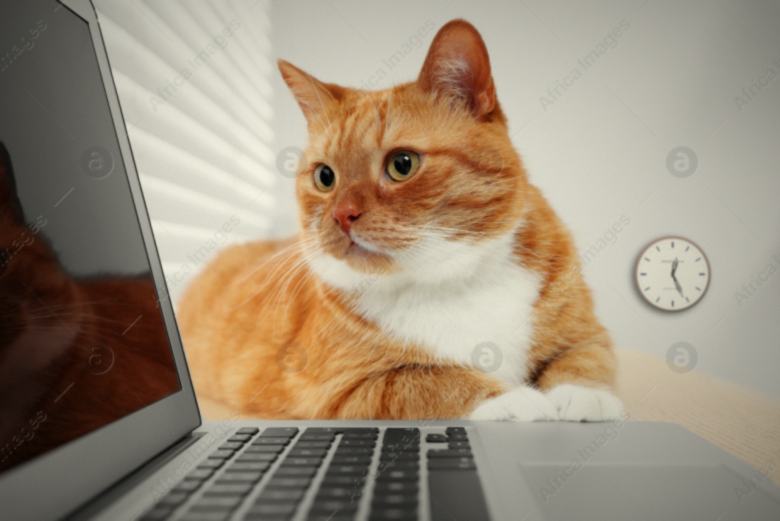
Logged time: 12.26
